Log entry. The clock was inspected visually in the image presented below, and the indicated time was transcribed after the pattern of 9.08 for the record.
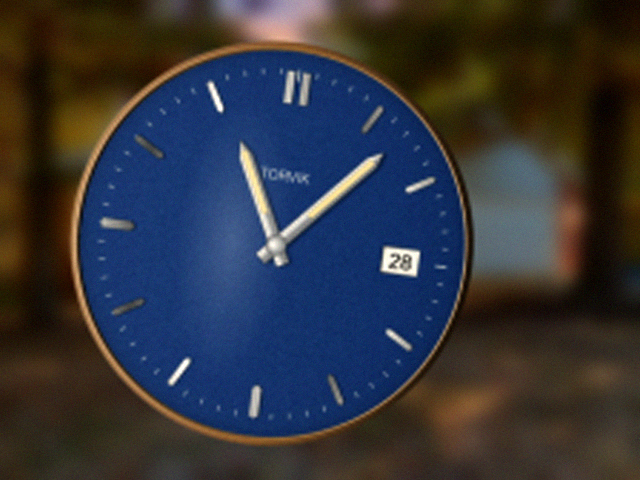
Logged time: 11.07
